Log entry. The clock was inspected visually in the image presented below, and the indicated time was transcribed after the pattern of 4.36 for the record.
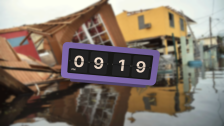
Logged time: 9.19
